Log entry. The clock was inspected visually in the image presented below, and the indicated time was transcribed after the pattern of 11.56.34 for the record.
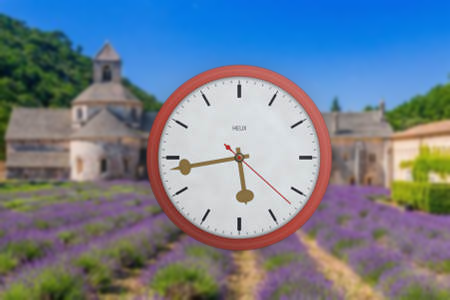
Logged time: 5.43.22
